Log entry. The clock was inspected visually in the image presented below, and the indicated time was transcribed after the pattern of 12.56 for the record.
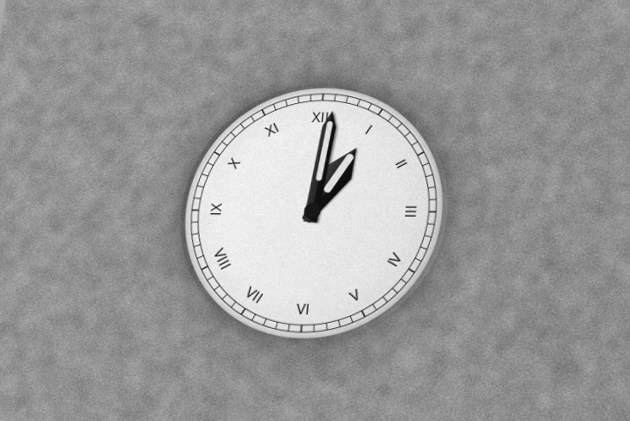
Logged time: 1.01
